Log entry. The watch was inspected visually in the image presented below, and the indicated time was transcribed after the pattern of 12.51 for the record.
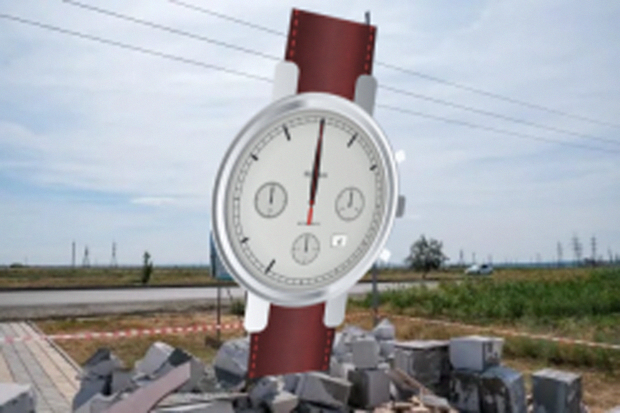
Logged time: 12.00
